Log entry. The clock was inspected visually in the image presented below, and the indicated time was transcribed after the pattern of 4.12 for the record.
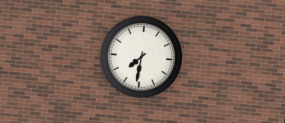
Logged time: 7.31
